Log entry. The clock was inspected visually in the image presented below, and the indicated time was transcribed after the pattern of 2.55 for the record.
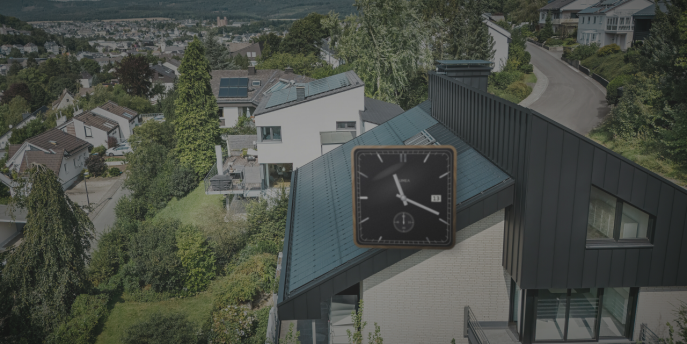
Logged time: 11.19
